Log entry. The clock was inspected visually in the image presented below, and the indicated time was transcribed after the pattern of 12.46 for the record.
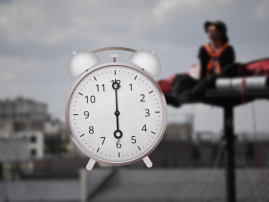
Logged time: 6.00
